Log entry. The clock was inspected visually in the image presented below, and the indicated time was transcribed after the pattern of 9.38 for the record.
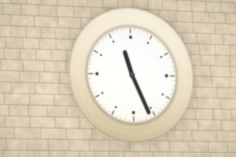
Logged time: 11.26
